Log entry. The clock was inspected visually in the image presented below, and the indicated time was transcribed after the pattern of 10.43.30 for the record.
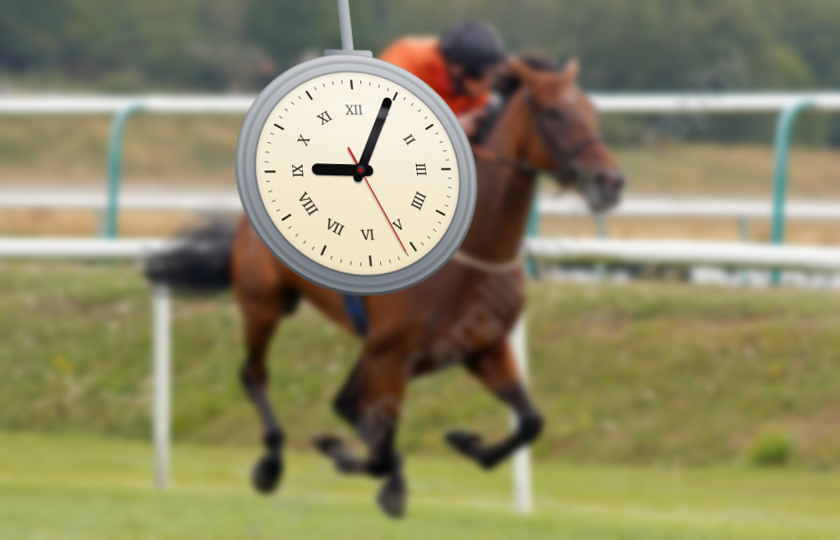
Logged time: 9.04.26
